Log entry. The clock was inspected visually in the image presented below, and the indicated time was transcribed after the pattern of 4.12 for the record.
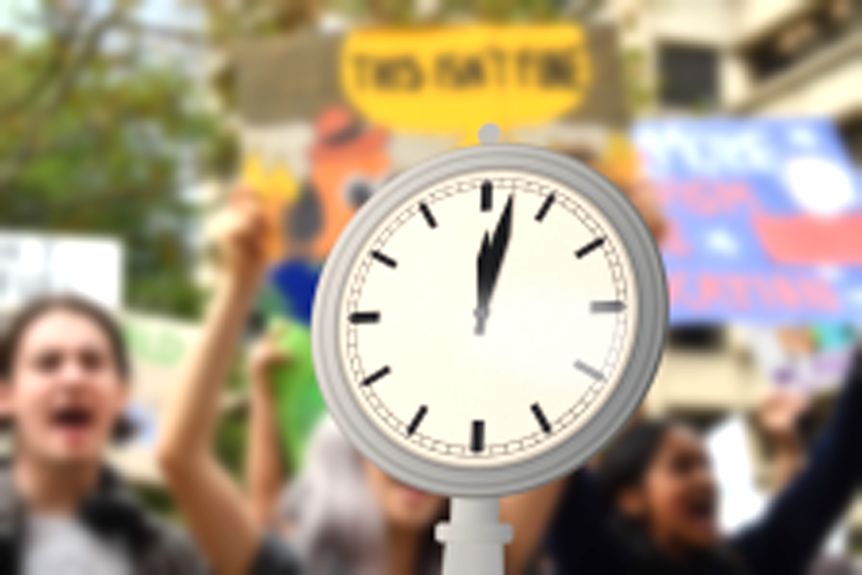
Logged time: 12.02
